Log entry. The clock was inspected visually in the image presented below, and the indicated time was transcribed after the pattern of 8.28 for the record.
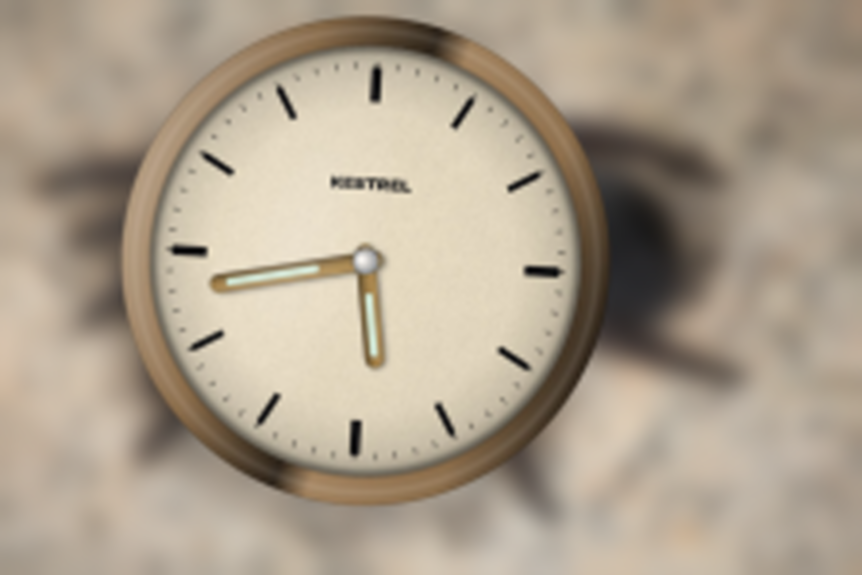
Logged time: 5.43
